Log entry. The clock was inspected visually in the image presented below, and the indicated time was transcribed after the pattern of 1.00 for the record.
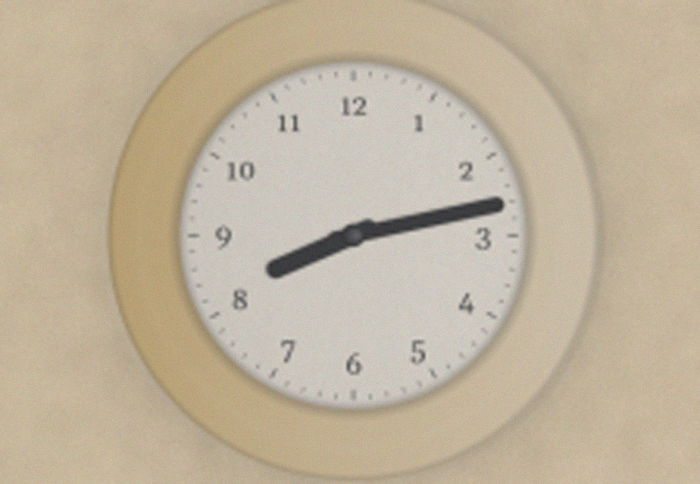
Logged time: 8.13
